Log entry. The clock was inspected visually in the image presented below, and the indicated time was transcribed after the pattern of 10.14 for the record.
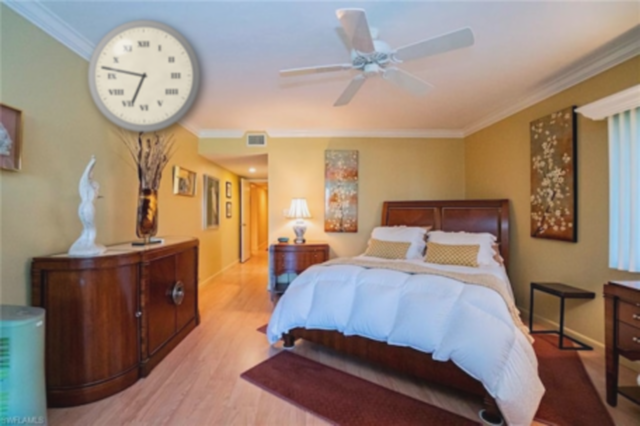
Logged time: 6.47
